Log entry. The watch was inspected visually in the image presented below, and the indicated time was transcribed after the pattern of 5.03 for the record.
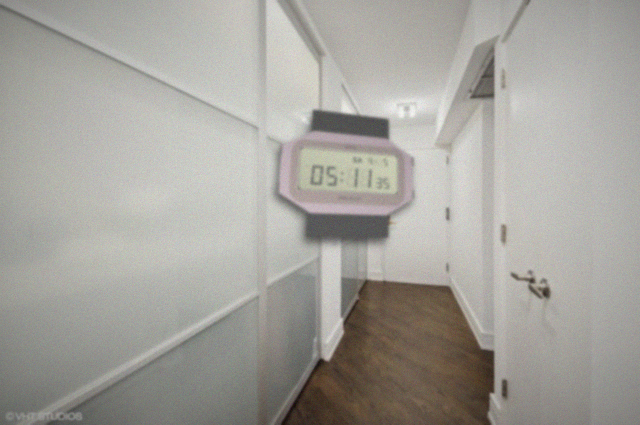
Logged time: 5.11
